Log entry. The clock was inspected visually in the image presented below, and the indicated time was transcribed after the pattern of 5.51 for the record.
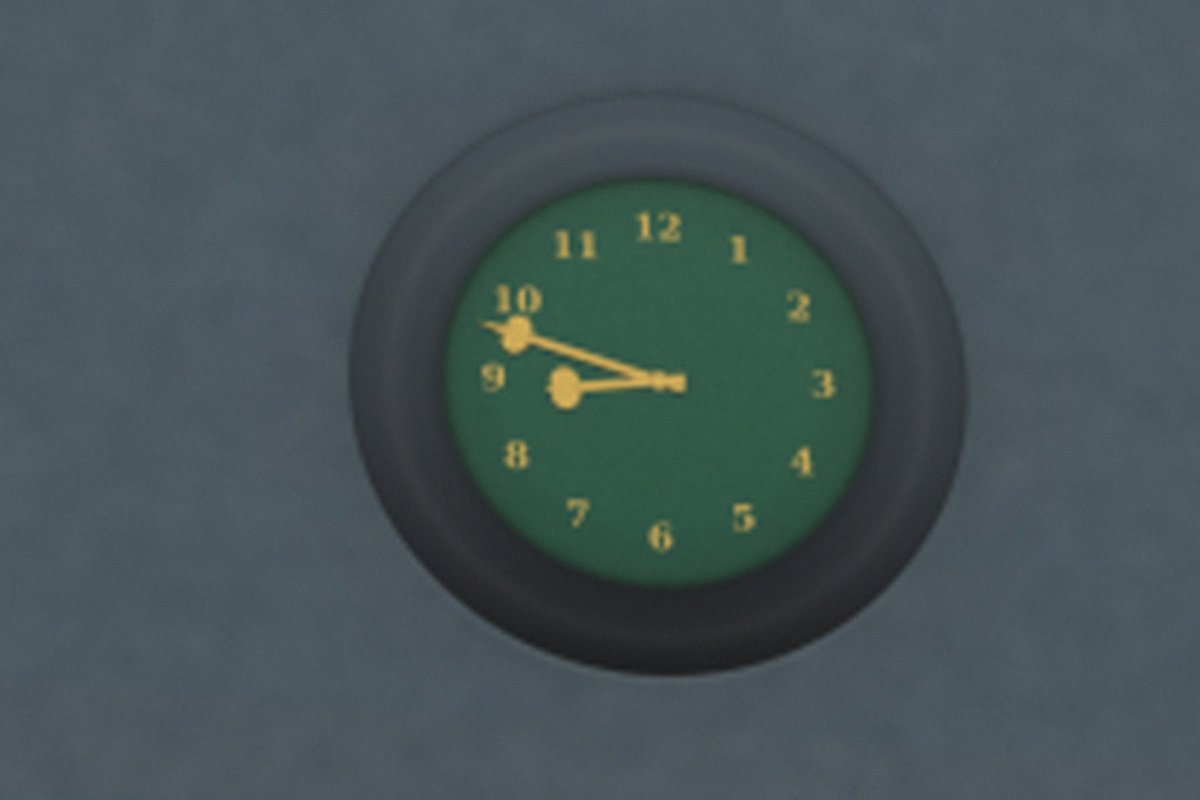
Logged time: 8.48
